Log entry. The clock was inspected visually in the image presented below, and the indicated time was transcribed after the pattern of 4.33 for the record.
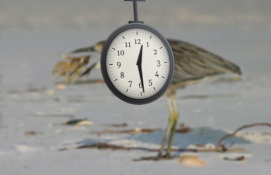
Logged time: 12.29
